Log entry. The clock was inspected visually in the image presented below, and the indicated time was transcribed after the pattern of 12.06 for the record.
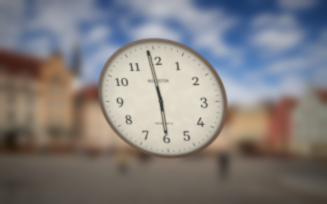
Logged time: 5.59
